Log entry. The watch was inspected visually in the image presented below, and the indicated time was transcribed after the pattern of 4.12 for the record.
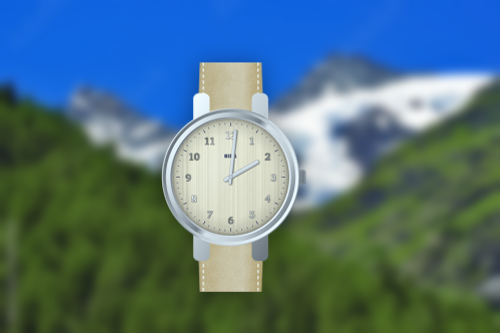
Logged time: 2.01
